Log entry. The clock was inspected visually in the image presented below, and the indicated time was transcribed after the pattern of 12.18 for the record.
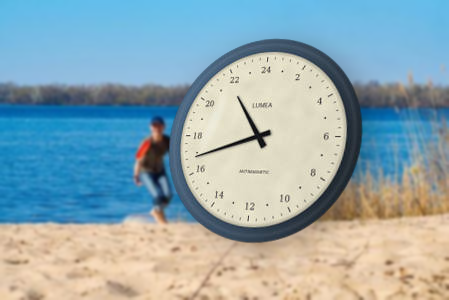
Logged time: 21.42
